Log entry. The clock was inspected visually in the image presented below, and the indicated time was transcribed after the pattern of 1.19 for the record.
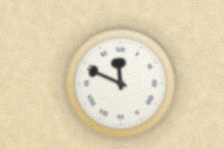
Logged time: 11.49
